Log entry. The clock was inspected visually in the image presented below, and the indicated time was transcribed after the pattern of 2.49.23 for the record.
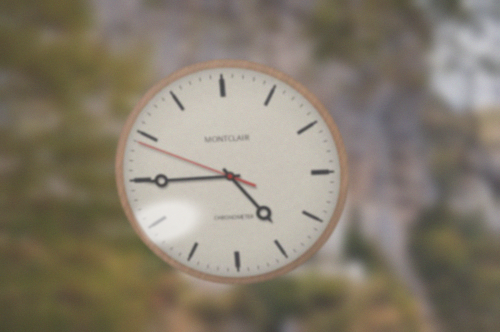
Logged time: 4.44.49
